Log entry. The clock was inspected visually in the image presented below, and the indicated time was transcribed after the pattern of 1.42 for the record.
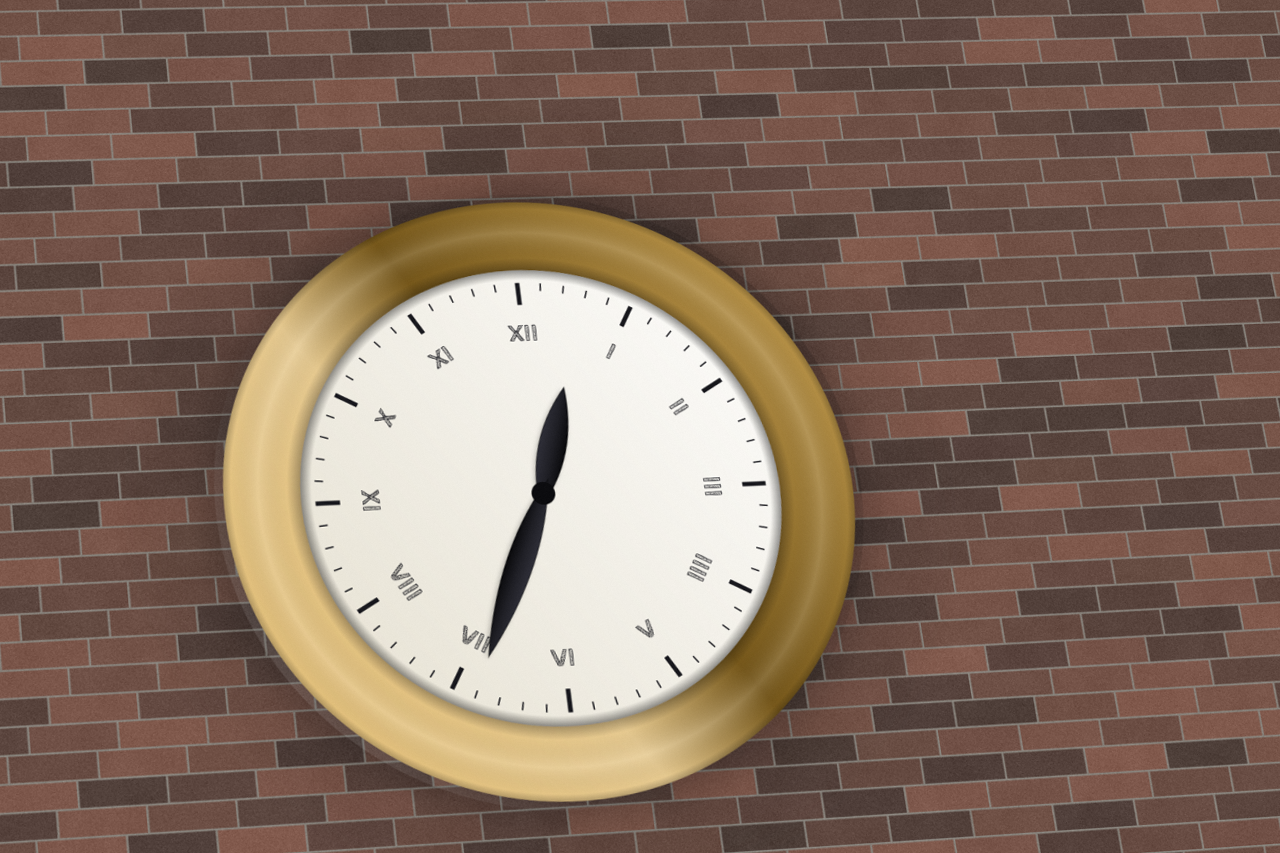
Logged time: 12.34
